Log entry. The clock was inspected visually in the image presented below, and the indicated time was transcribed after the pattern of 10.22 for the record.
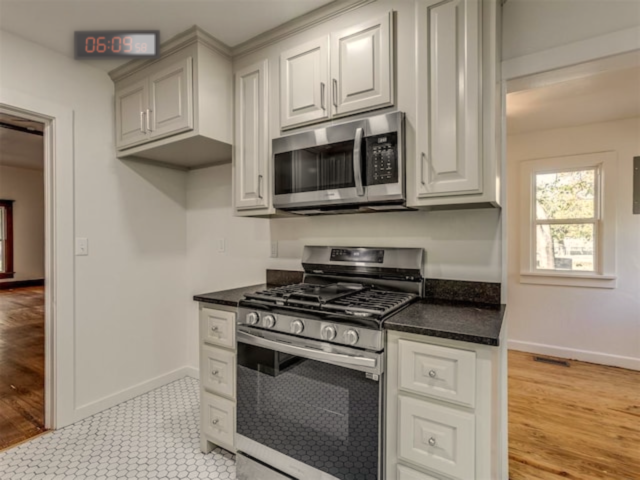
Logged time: 6.09
